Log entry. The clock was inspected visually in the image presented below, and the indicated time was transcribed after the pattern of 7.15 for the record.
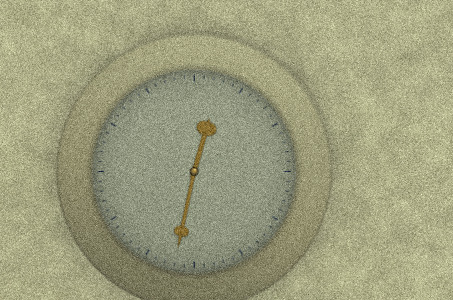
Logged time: 12.32
